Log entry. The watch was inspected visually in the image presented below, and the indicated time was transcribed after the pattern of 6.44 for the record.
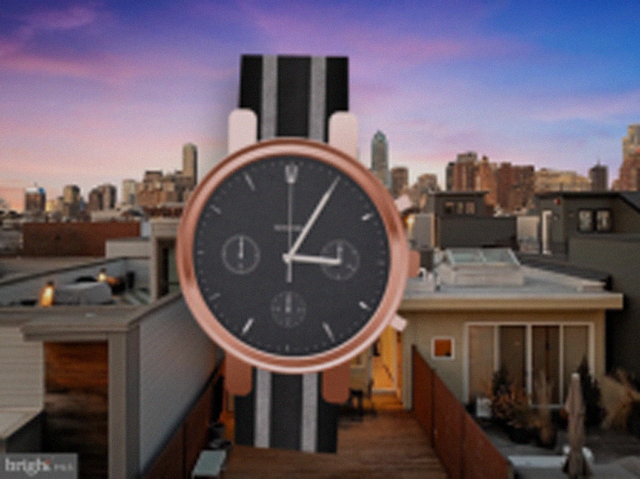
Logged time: 3.05
